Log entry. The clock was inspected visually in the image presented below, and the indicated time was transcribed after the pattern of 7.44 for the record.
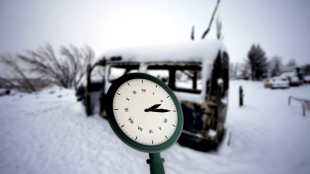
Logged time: 2.15
